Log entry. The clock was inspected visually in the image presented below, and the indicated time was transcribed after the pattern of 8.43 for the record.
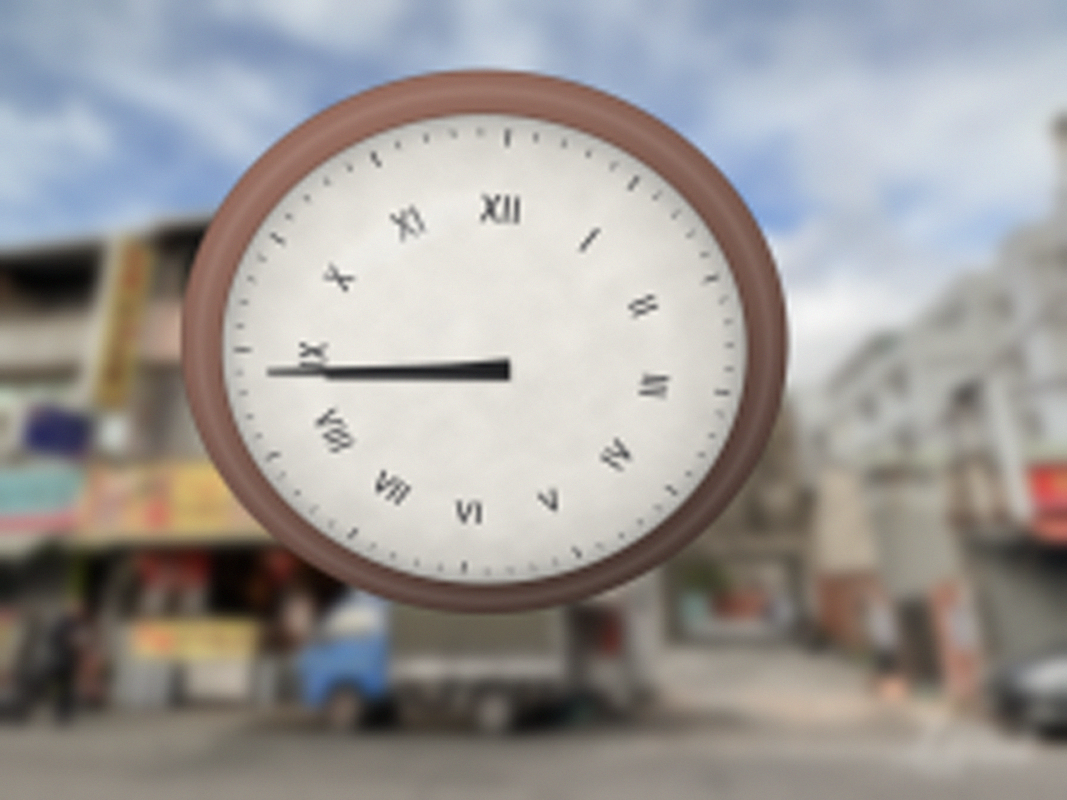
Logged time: 8.44
